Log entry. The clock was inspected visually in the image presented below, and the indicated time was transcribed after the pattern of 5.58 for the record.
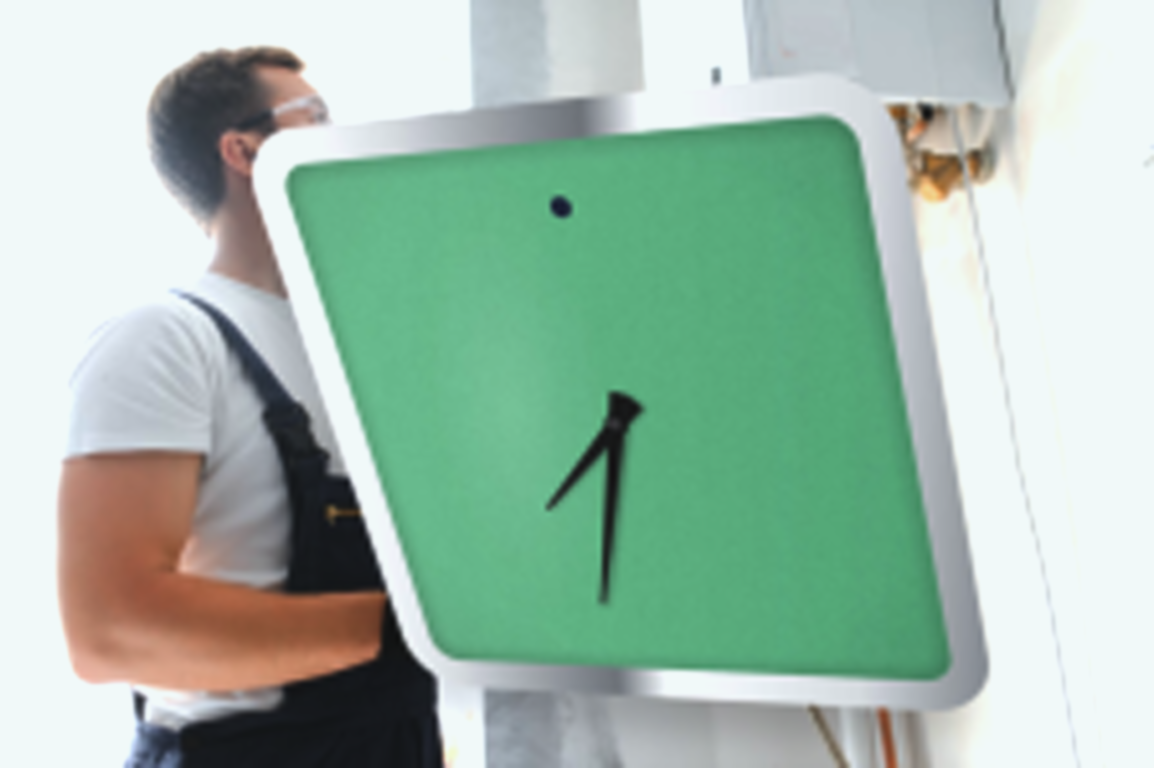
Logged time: 7.33
